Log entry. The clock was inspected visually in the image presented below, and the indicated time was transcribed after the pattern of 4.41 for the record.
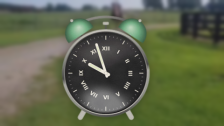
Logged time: 9.57
